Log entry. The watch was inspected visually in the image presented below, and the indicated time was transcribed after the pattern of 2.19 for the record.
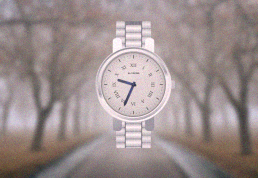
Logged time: 9.34
